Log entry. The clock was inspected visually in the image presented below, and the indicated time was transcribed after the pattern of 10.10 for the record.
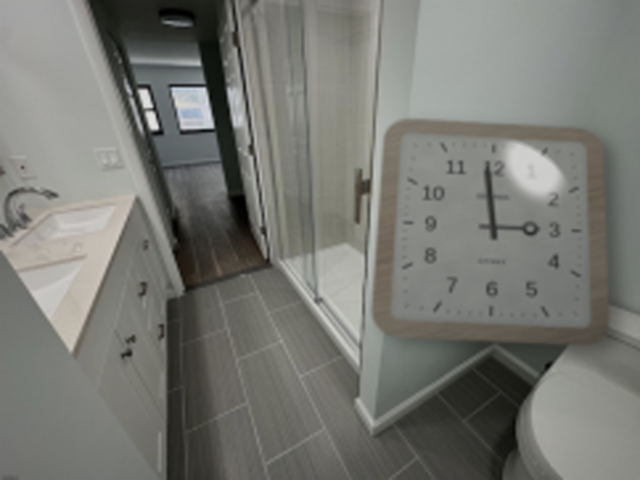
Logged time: 2.59
